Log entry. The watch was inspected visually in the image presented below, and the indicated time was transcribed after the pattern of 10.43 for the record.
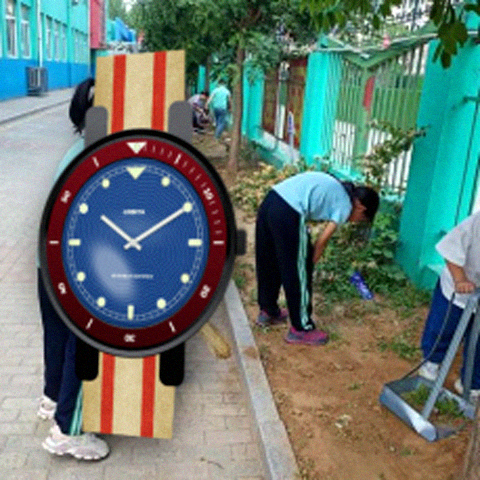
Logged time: 10.10
